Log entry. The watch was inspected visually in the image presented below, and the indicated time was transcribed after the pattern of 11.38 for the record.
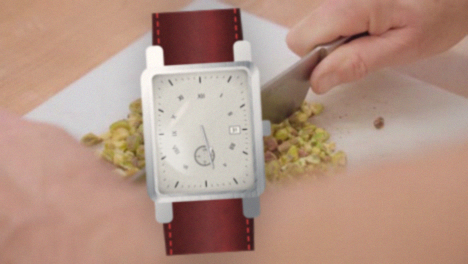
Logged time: 5.28
